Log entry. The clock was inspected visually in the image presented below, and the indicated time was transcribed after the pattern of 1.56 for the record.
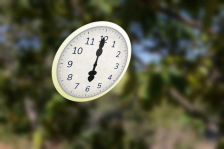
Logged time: 6.00
